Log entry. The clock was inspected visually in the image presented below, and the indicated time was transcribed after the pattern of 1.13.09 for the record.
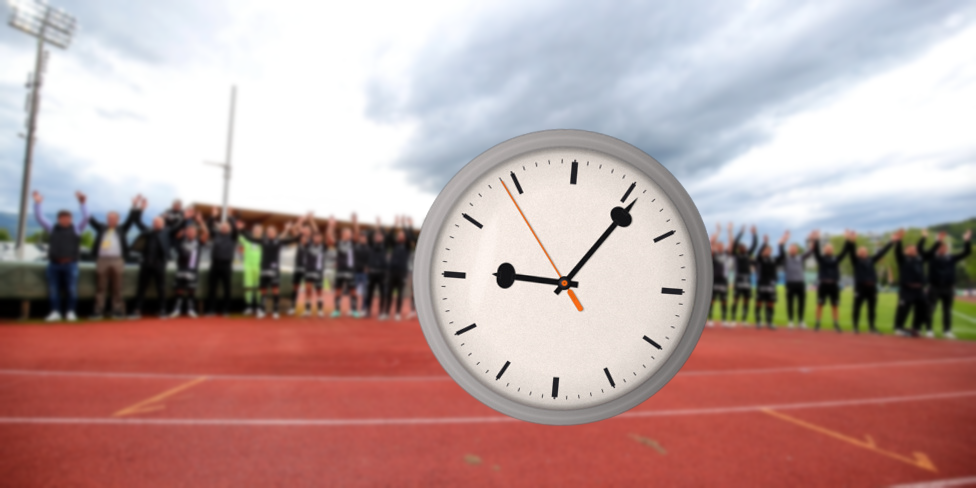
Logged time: 9.05.54
